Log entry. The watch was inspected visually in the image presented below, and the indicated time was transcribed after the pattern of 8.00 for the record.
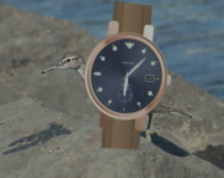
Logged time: 6.07
